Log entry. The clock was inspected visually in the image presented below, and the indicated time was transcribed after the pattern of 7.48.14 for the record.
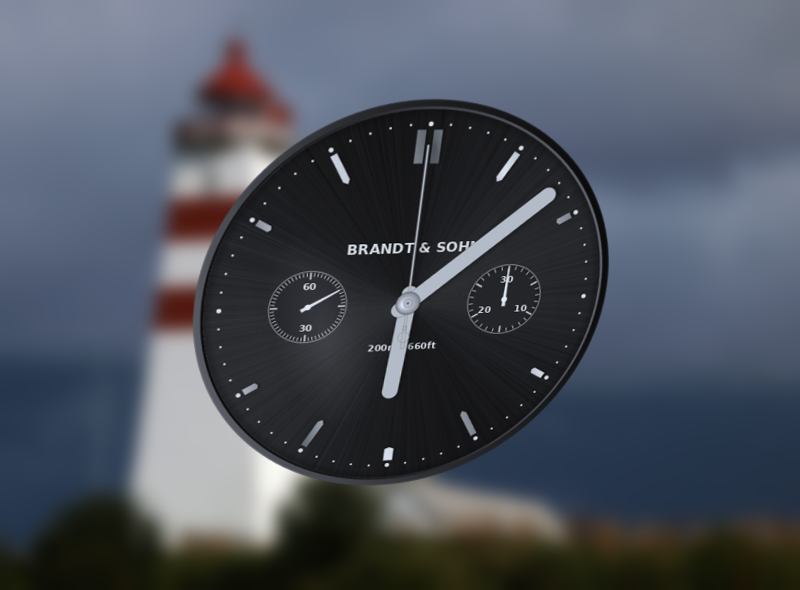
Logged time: 6.08.10
